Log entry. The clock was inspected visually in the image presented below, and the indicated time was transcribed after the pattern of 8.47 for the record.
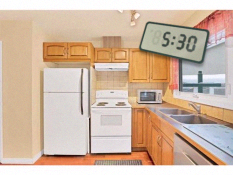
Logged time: 5.30
